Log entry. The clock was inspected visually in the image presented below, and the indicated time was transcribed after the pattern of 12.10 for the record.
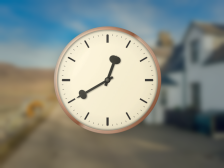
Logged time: 12.40
